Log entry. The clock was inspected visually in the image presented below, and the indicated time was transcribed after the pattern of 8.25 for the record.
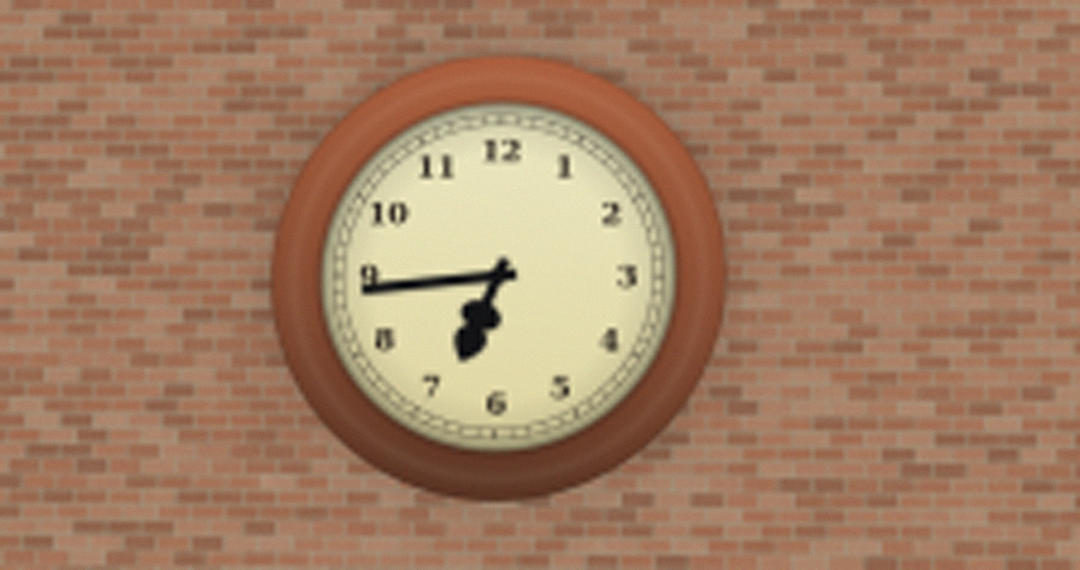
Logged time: 6.44
